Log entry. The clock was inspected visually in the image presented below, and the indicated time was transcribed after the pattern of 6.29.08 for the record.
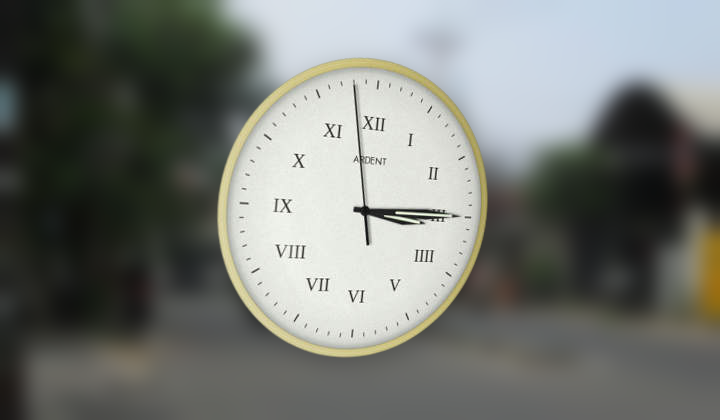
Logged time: 3.14.58
